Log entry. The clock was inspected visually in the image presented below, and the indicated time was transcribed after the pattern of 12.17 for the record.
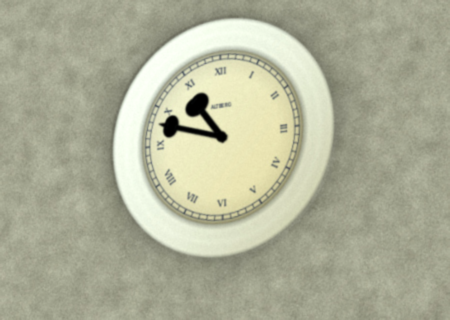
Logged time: 10.48
